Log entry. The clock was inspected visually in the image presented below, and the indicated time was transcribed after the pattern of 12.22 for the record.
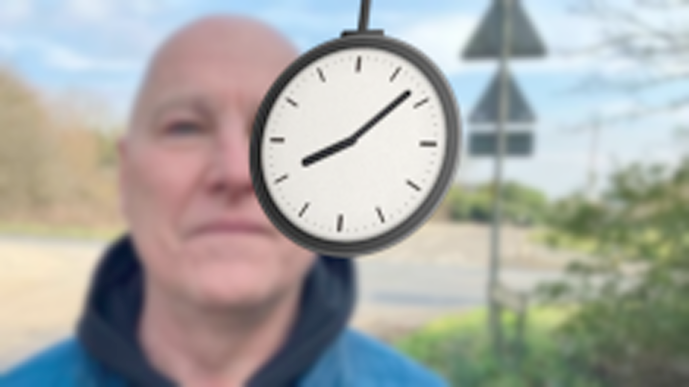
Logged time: 8.08
